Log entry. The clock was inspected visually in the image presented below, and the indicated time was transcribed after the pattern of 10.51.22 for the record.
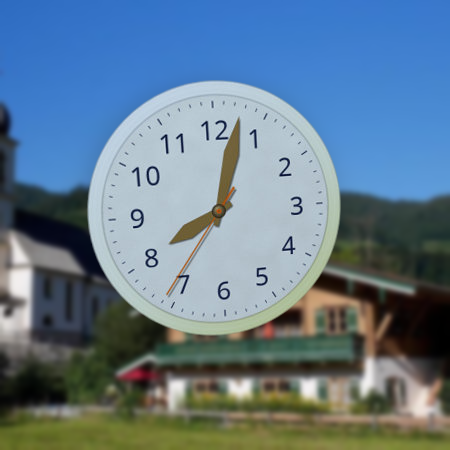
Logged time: 8.02.36
